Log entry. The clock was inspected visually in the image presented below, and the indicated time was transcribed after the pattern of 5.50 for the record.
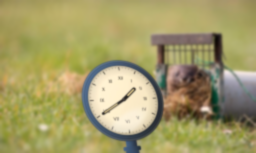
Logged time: 1.40
